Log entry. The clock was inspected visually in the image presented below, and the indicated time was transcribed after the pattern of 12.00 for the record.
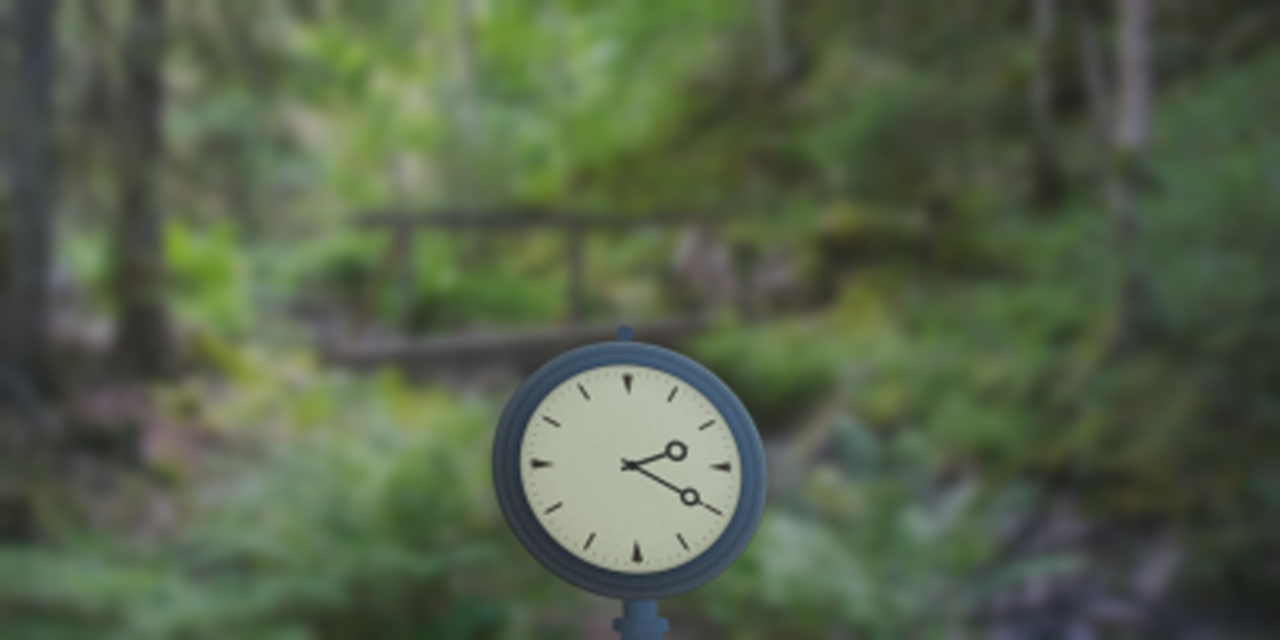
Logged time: 2.20
